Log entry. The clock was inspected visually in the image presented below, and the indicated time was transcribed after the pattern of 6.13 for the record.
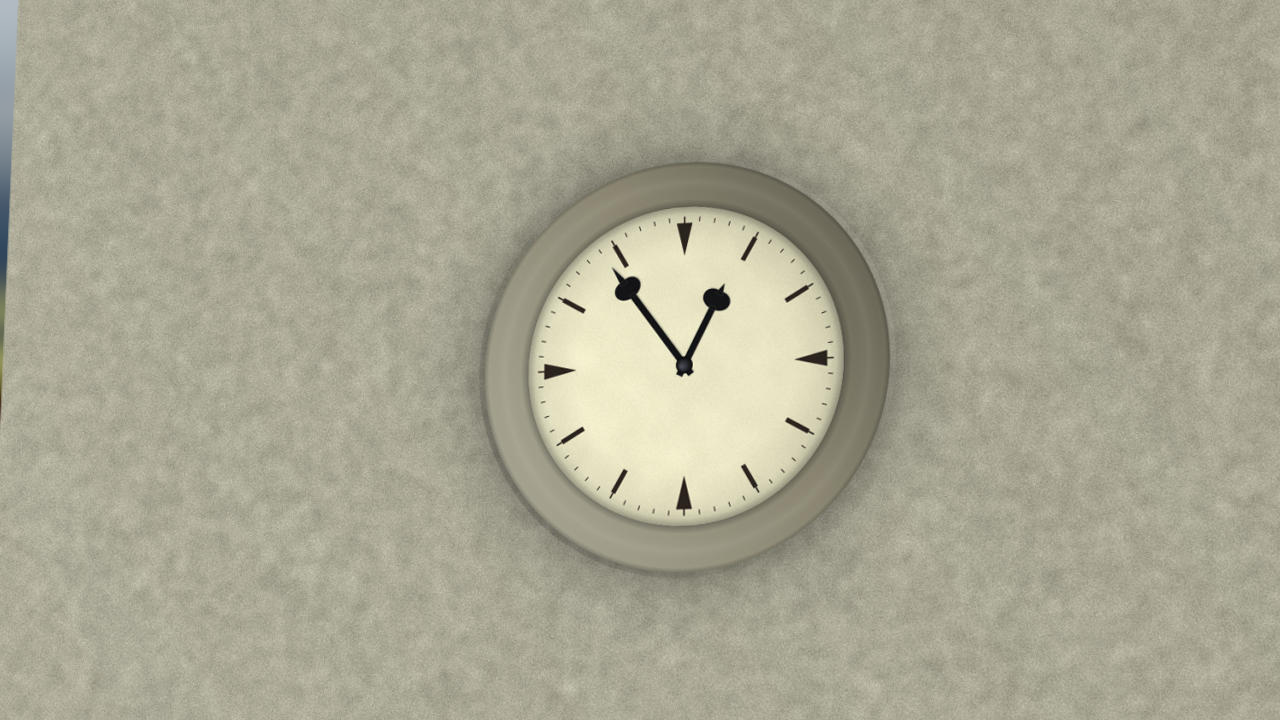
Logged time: 12.54
